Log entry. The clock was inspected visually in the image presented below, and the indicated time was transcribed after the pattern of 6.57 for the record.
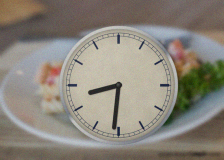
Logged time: 8.31
